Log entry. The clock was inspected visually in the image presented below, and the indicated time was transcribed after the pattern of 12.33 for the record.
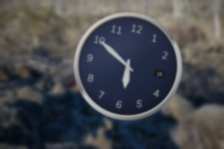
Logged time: 5.50
